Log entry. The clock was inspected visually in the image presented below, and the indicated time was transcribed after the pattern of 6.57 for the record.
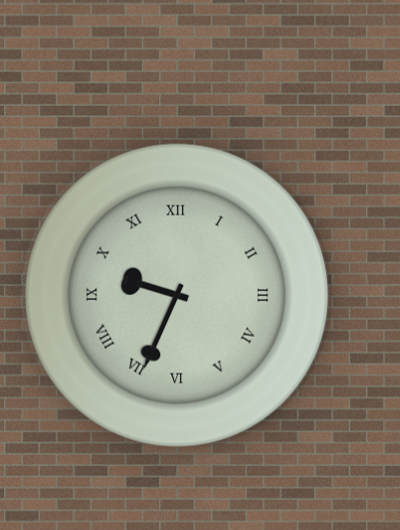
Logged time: 9.34
